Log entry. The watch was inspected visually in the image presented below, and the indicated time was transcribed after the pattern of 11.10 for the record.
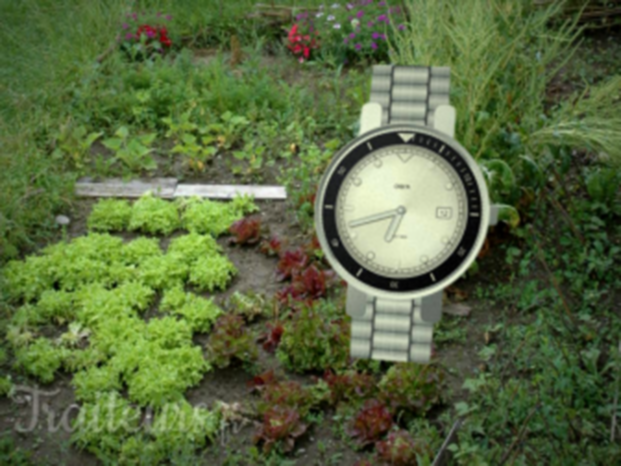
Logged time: 6.42
